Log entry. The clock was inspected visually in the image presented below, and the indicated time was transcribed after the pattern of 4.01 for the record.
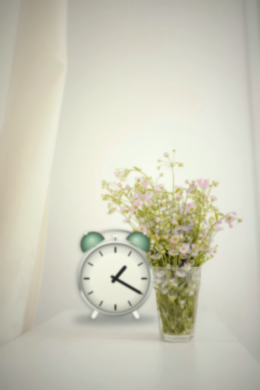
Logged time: 1.20
